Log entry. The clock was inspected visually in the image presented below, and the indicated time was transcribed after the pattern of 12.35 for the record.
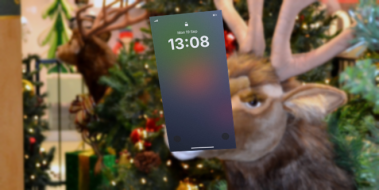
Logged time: 13.08
